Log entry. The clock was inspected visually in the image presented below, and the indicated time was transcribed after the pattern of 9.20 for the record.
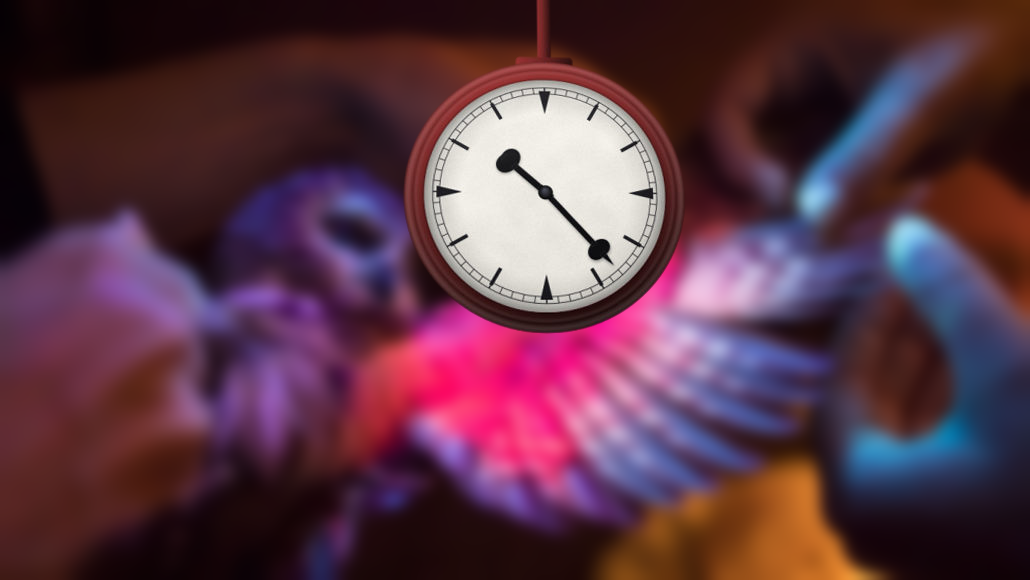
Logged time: 10.23
